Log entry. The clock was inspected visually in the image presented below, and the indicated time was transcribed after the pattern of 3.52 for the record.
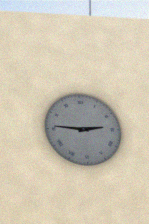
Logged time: 2.46
